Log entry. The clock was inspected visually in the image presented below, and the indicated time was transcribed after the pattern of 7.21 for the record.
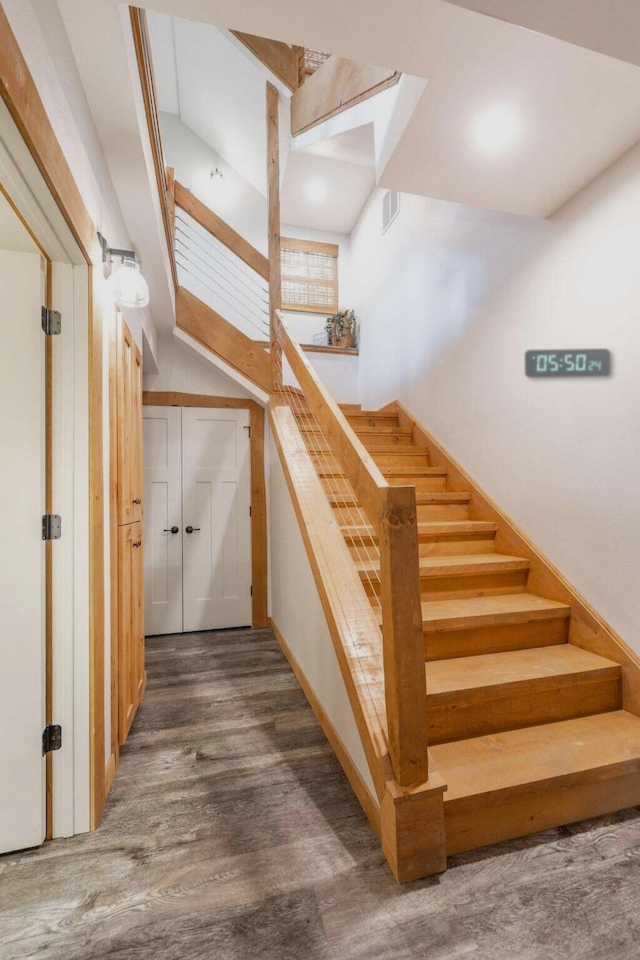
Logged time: 5.50
